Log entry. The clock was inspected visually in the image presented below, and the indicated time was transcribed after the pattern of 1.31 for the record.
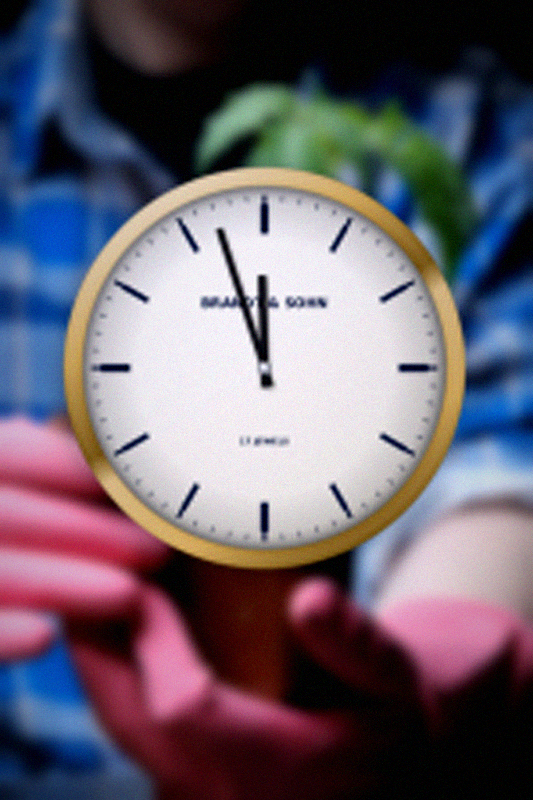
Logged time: 11.57
